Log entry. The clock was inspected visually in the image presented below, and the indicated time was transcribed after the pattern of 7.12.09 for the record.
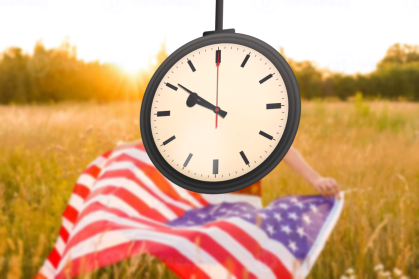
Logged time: 9.51.00
